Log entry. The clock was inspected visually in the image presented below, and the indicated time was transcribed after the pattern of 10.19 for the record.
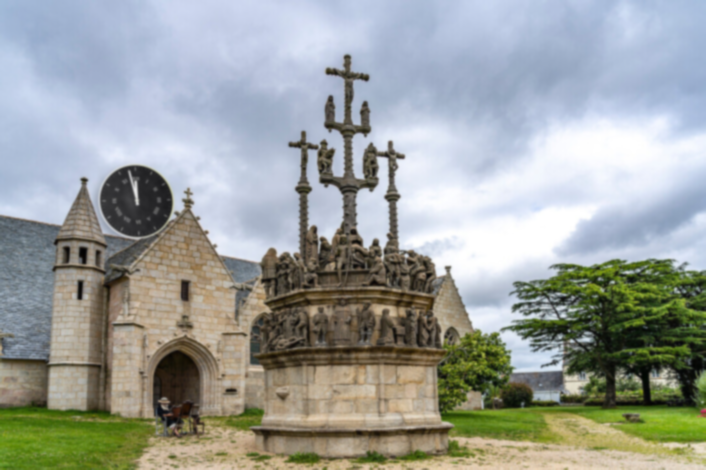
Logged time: 11.58
